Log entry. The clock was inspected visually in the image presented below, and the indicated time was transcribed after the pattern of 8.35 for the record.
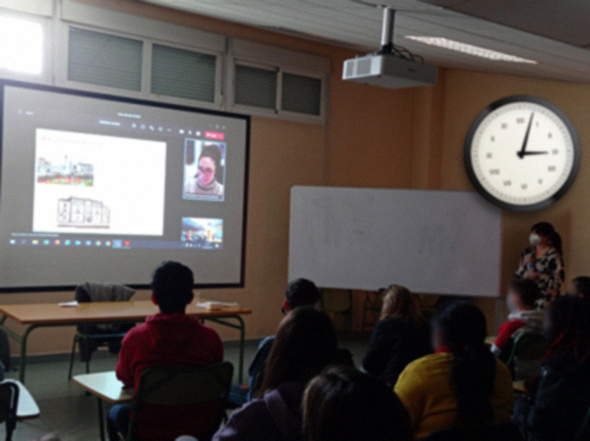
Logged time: 3.03
